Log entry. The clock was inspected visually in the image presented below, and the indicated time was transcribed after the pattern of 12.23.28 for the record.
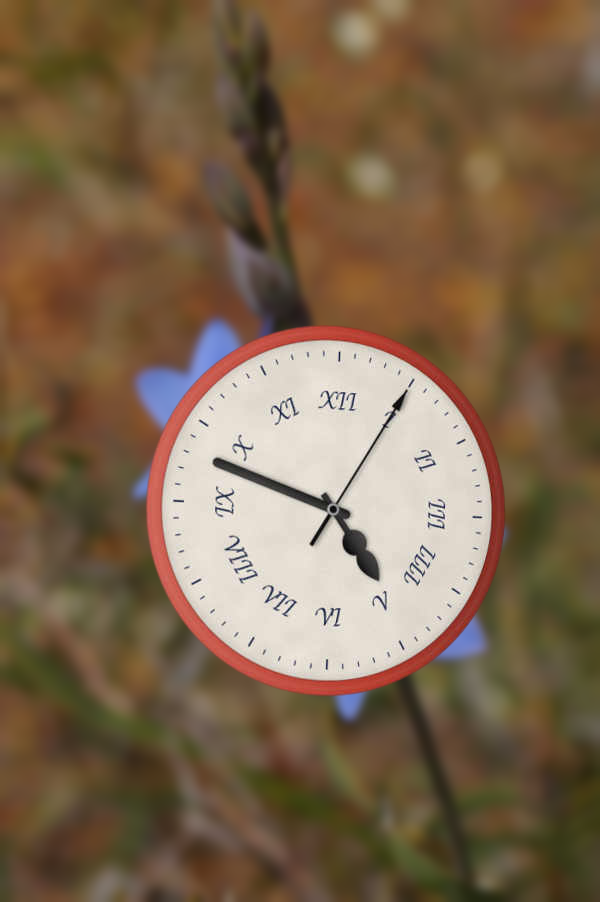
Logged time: 4.48.05
